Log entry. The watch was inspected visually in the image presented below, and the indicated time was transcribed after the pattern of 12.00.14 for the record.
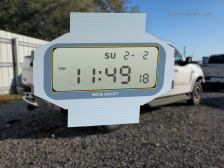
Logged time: 11.49.18
